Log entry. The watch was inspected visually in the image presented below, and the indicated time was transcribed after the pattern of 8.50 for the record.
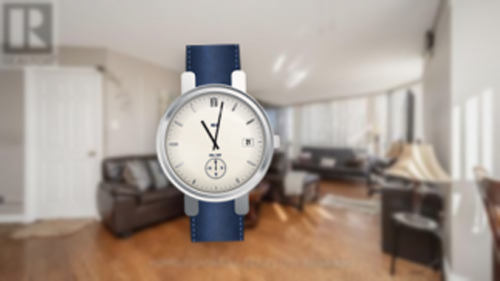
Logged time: 11.02
